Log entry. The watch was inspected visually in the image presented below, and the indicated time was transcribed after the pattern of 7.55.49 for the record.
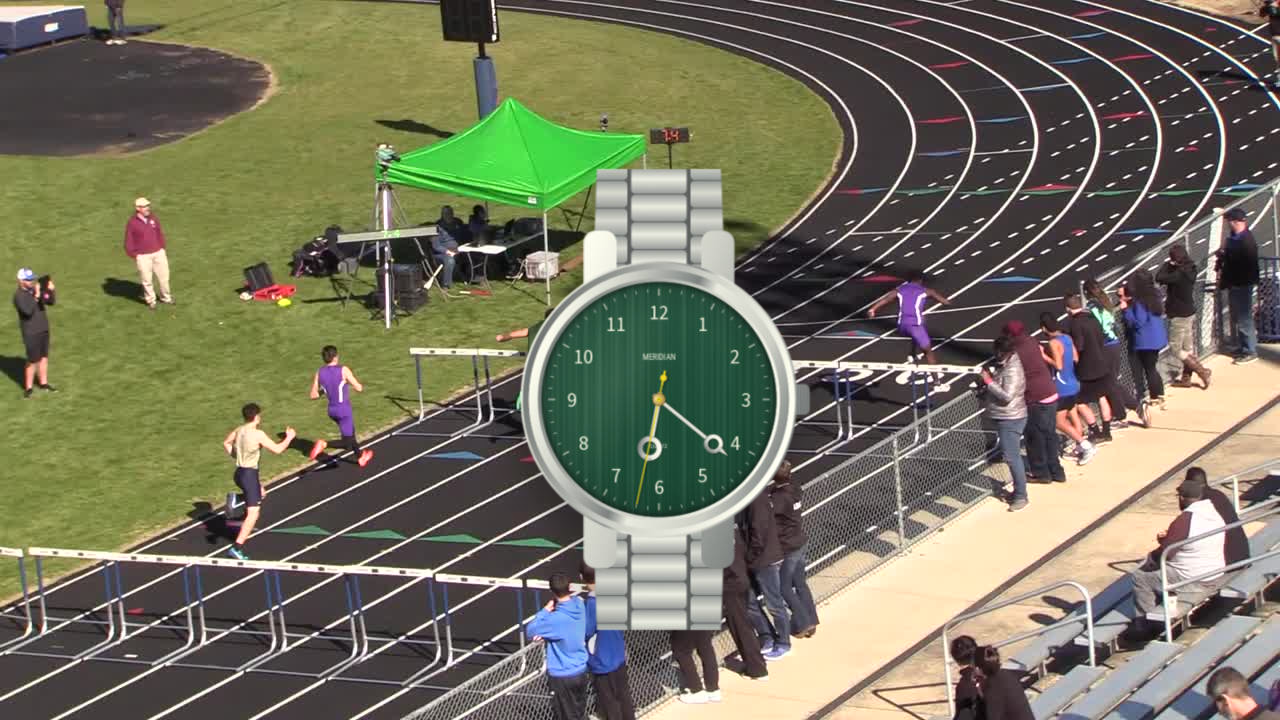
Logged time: 6.21.32
